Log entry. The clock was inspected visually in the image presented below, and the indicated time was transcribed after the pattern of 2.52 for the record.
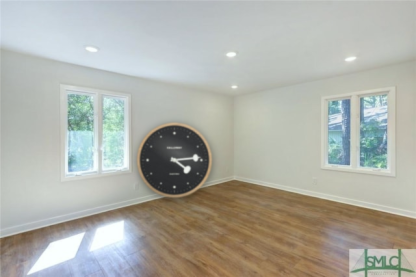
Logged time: 4.14
